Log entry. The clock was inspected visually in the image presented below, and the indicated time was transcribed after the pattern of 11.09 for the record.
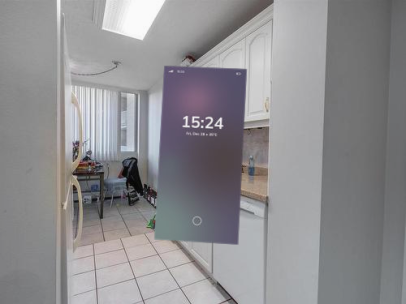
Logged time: 15.24
